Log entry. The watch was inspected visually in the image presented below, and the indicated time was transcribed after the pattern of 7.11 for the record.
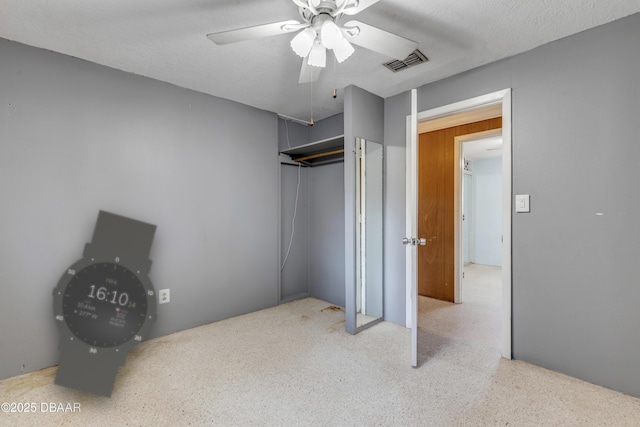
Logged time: 16.10
